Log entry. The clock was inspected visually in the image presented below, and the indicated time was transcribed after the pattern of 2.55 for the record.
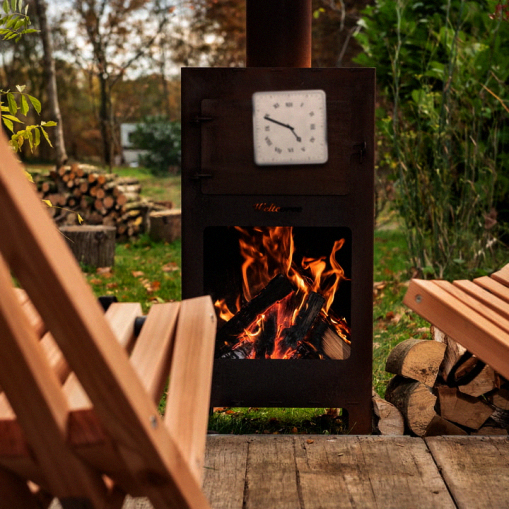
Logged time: 4.49
